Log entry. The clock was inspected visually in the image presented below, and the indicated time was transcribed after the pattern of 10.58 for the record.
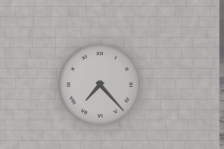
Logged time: 7.23
